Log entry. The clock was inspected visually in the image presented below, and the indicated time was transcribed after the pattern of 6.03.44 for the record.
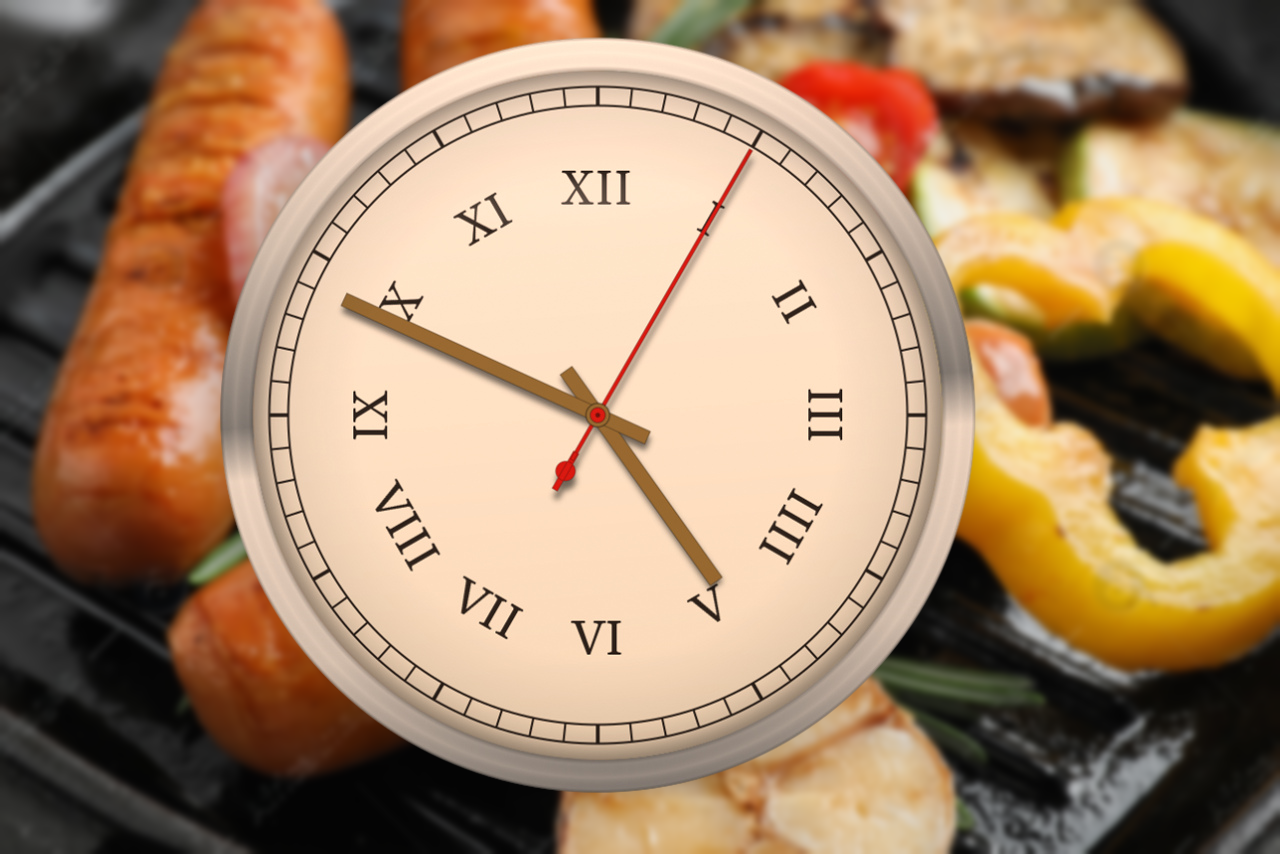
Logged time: 4.49.05
